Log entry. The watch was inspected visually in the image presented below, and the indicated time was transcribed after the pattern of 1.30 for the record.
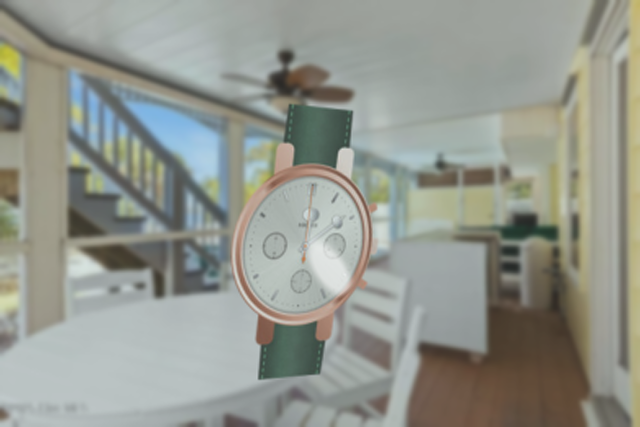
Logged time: 12.09
